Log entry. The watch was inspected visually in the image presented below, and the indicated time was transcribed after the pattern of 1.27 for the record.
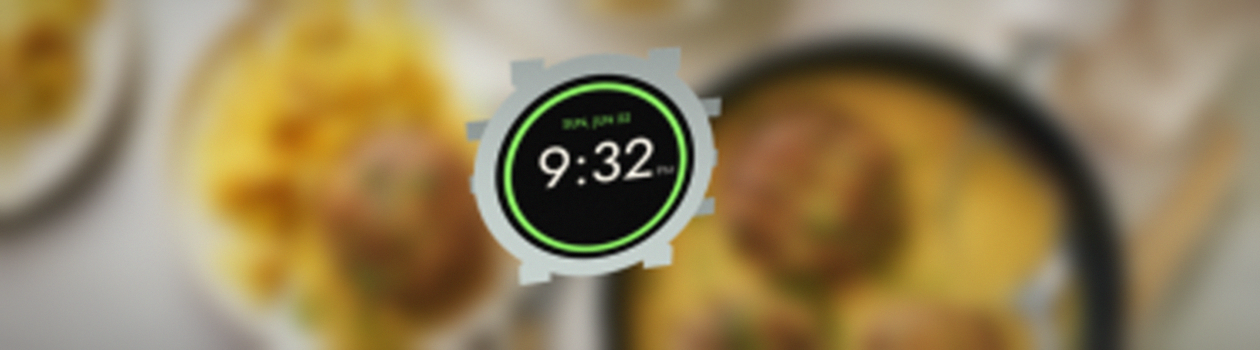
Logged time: 9.32
